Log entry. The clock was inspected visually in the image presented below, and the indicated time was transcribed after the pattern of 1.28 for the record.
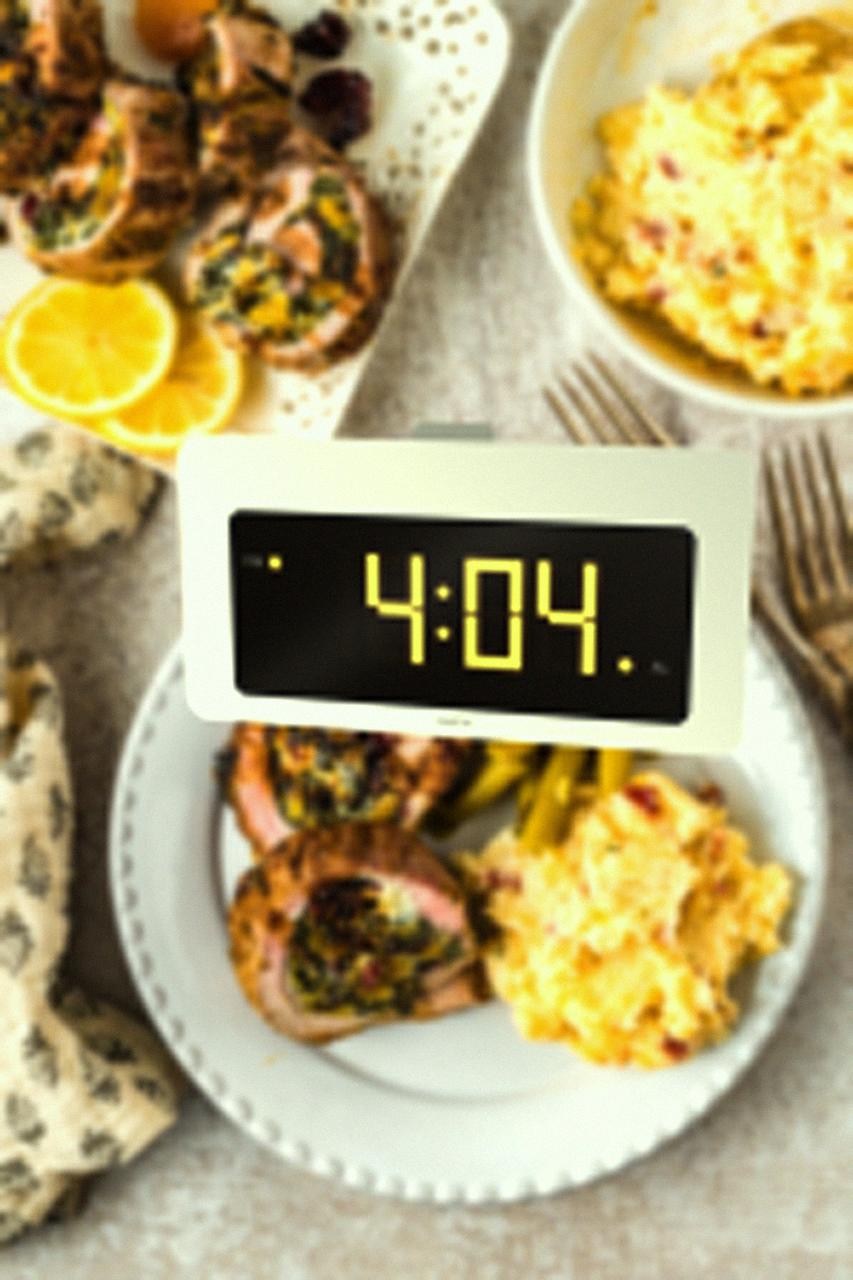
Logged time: 4.04
